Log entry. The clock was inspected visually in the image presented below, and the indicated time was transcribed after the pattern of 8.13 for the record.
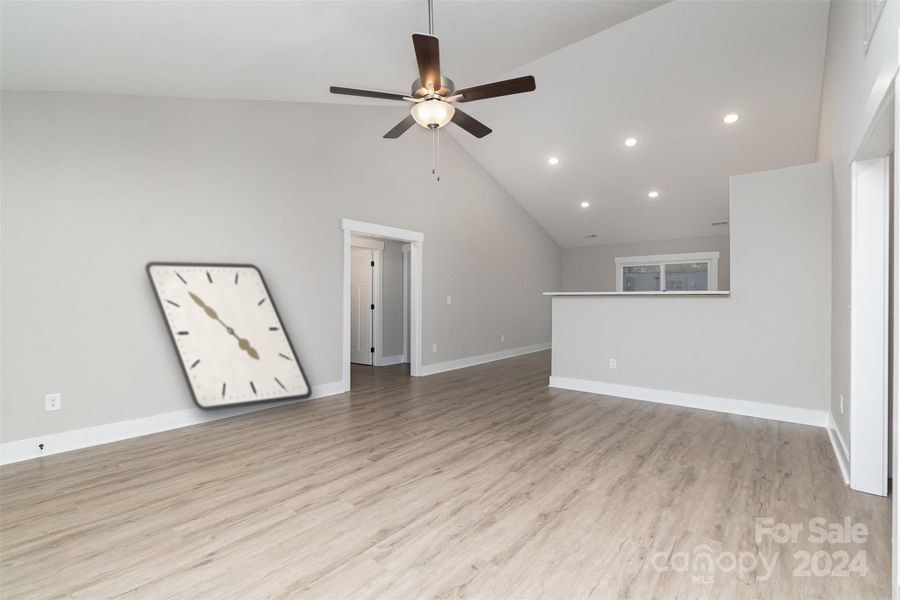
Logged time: 4.54
